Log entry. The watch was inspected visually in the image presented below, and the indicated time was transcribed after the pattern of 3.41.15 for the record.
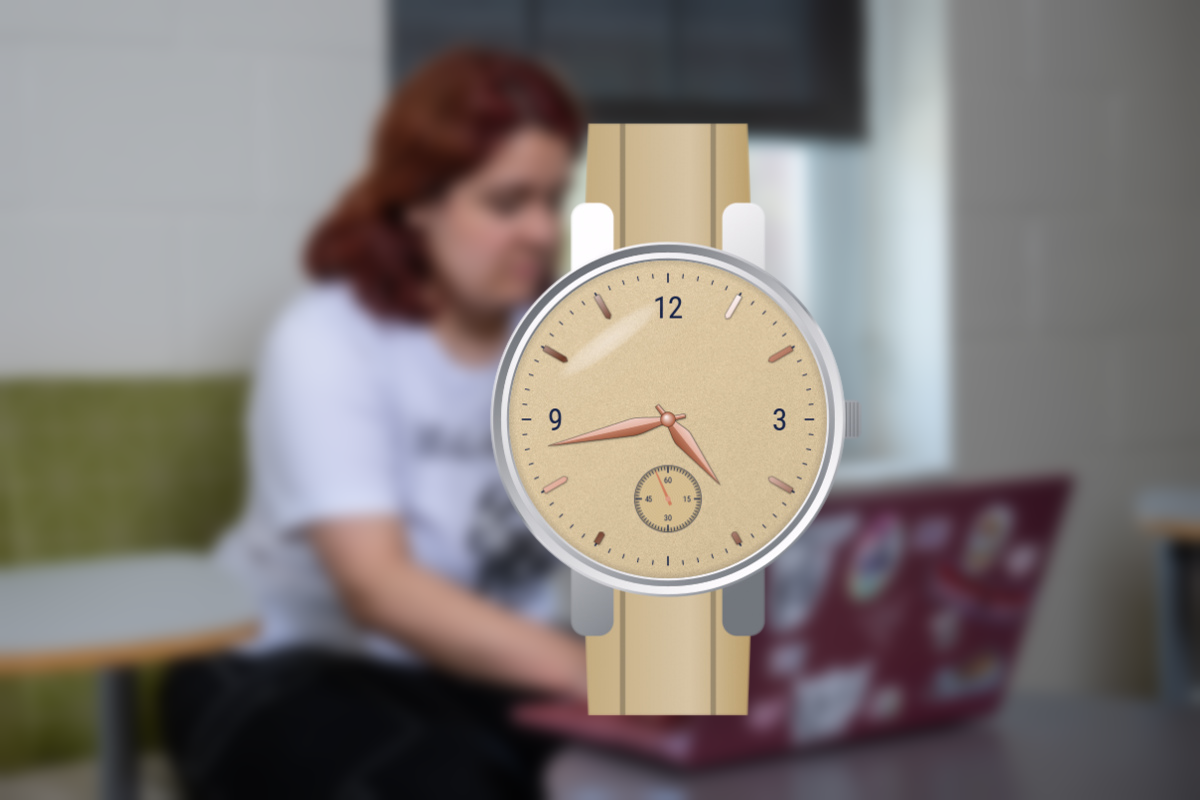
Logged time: 4.42.56
